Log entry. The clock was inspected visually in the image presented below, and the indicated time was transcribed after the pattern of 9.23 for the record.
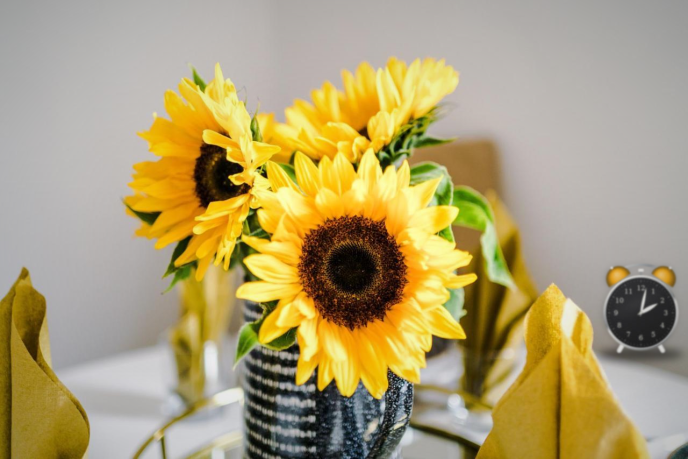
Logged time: 2.02
